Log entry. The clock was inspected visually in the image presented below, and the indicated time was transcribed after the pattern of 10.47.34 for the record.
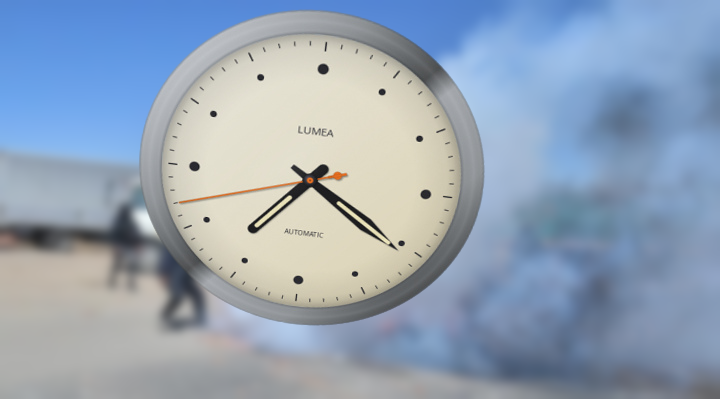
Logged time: 7.20.42
